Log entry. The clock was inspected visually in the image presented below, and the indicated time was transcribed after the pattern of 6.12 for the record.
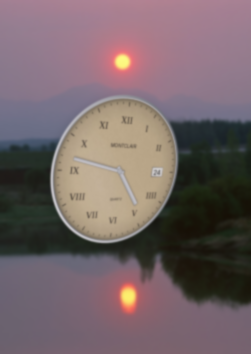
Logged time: 4.47
